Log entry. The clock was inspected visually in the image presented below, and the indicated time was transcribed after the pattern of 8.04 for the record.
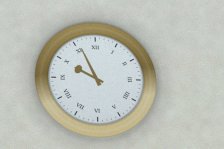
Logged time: 9.56
